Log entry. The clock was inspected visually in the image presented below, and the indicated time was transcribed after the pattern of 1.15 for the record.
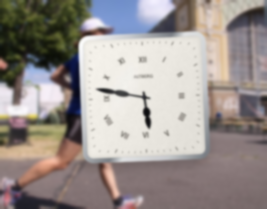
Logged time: 5.47
